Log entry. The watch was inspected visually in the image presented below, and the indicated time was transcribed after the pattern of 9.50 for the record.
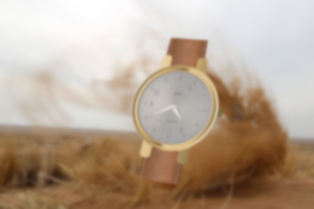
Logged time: 4.40
